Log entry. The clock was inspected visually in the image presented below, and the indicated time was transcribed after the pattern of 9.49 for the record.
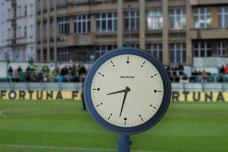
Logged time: 8.32
